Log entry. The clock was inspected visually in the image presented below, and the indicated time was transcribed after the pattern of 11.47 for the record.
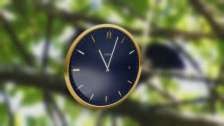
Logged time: 11.03
